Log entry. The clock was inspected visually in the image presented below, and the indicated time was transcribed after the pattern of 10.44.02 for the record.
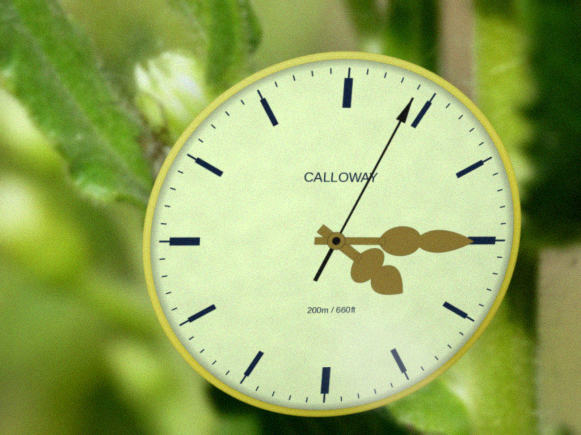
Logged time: 4.15.04
